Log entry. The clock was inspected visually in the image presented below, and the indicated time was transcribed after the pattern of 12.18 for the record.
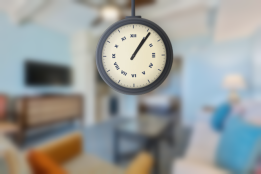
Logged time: 1.06
